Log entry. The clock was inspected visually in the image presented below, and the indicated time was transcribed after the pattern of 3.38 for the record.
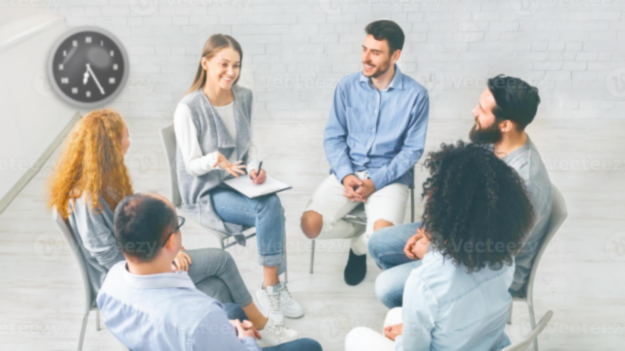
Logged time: 6.25
